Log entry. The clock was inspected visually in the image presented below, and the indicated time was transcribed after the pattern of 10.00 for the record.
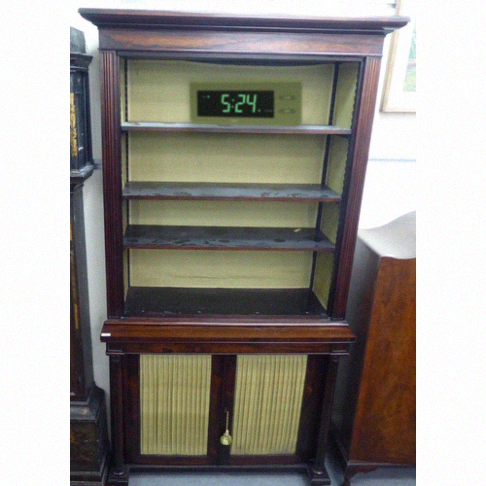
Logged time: 5.24
